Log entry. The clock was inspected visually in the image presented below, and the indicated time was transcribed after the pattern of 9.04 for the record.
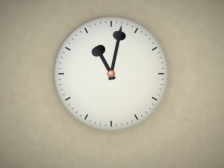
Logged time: 11.02
